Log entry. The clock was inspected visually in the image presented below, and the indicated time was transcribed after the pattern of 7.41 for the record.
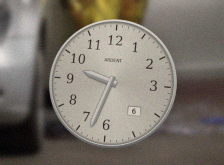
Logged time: 9.33
